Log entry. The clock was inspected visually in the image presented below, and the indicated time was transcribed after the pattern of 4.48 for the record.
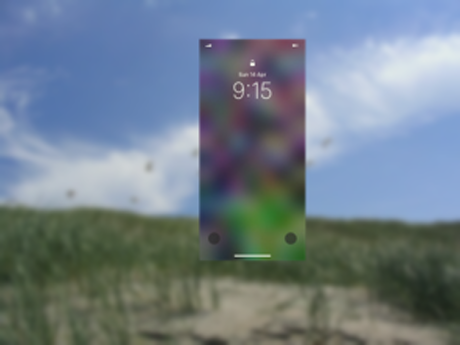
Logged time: 9.15
